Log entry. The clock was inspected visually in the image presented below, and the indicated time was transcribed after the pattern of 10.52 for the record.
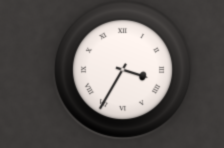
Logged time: 3.35
